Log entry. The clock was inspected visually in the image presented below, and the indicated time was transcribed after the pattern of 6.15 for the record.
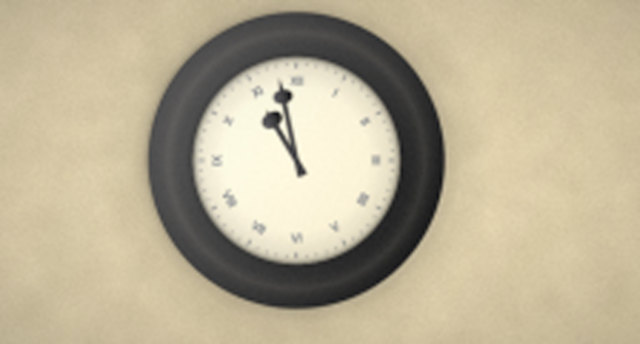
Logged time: 10.58
